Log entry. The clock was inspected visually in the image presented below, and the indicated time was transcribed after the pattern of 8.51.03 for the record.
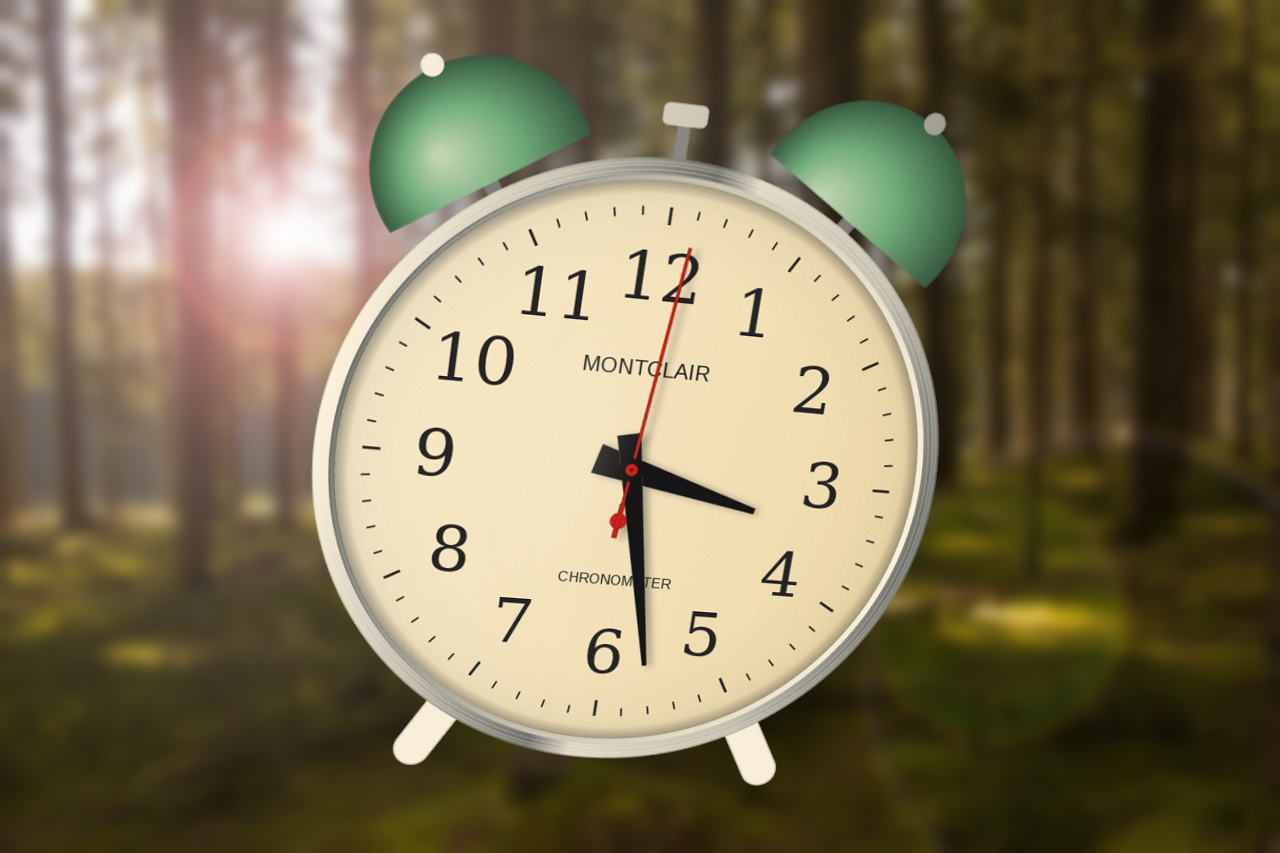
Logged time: 3.28.01
